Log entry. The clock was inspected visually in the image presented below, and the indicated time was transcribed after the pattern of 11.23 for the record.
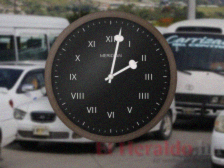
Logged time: 2.02
